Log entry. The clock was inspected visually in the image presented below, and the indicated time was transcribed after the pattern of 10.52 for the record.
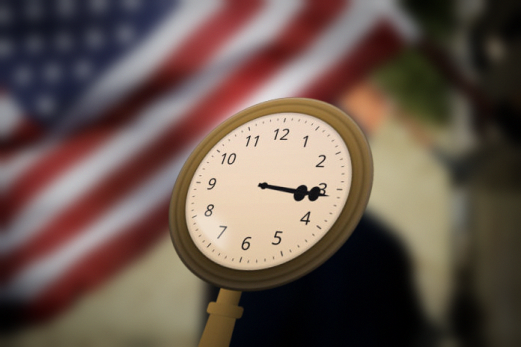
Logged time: 3.16
